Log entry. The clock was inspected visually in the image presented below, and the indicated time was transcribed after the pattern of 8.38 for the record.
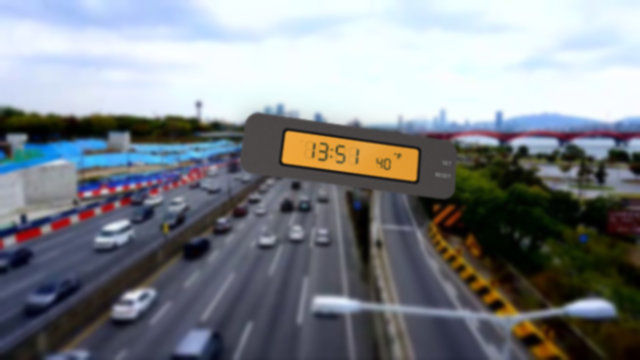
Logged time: 13.51
